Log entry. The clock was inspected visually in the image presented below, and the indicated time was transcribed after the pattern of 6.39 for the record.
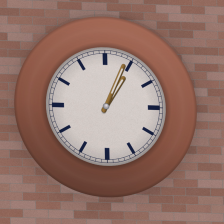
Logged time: 1.04
